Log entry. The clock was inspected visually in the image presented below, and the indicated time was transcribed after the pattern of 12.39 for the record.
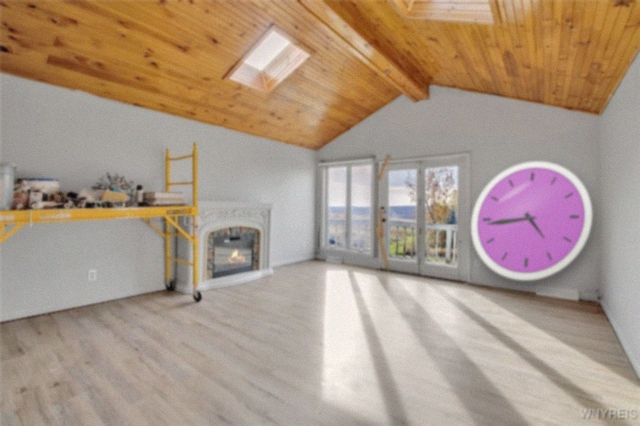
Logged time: 4.44
